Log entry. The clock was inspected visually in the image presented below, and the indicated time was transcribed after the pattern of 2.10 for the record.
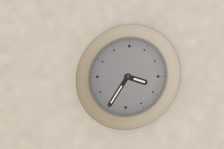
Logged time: 3.35
